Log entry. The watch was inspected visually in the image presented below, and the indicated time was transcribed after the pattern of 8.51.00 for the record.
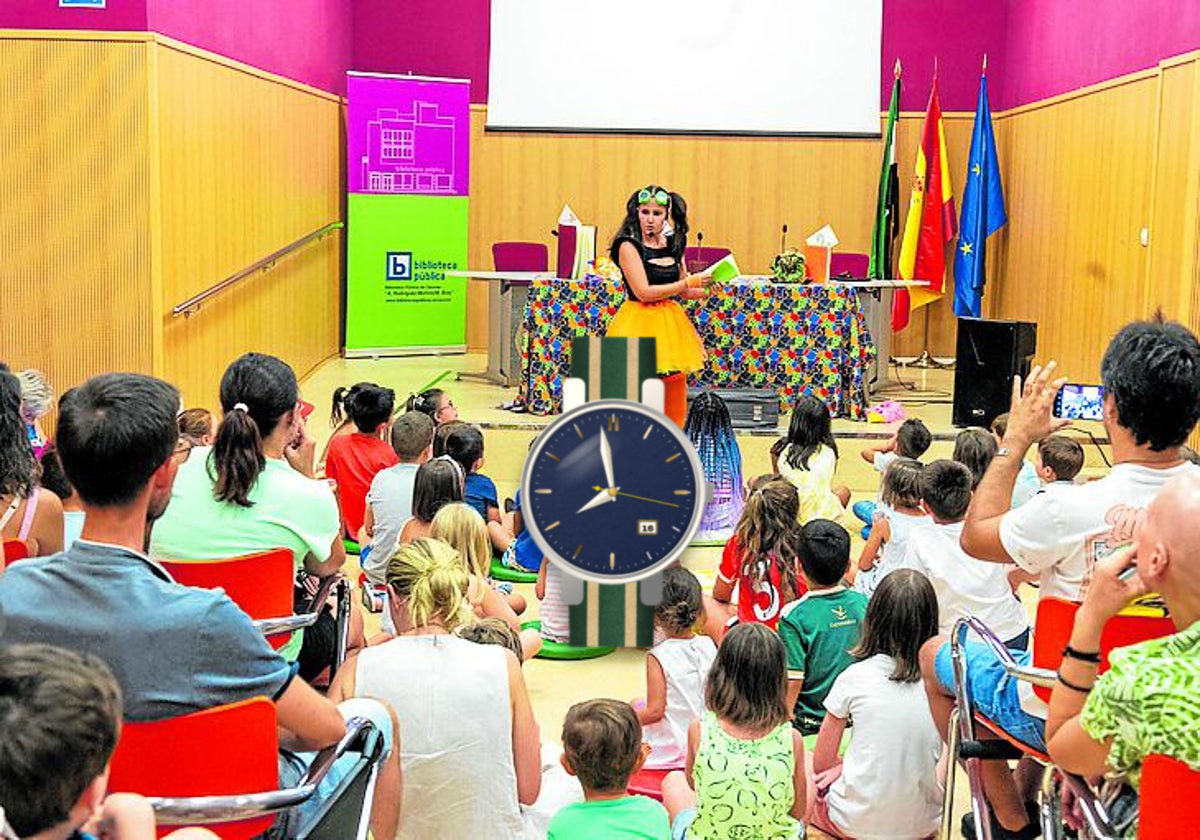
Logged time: 7.58.17
